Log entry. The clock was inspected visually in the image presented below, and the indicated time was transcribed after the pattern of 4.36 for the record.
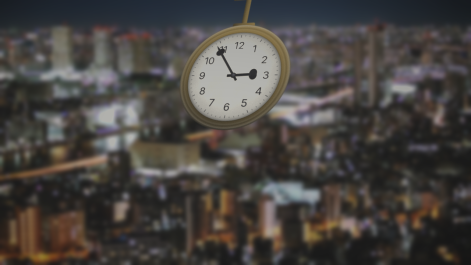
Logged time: 2.54
